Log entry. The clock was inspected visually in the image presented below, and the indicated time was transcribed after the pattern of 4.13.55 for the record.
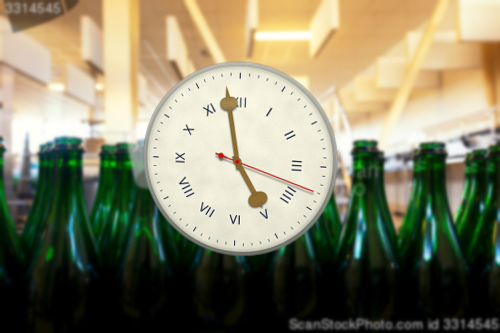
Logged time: 4.58.18
